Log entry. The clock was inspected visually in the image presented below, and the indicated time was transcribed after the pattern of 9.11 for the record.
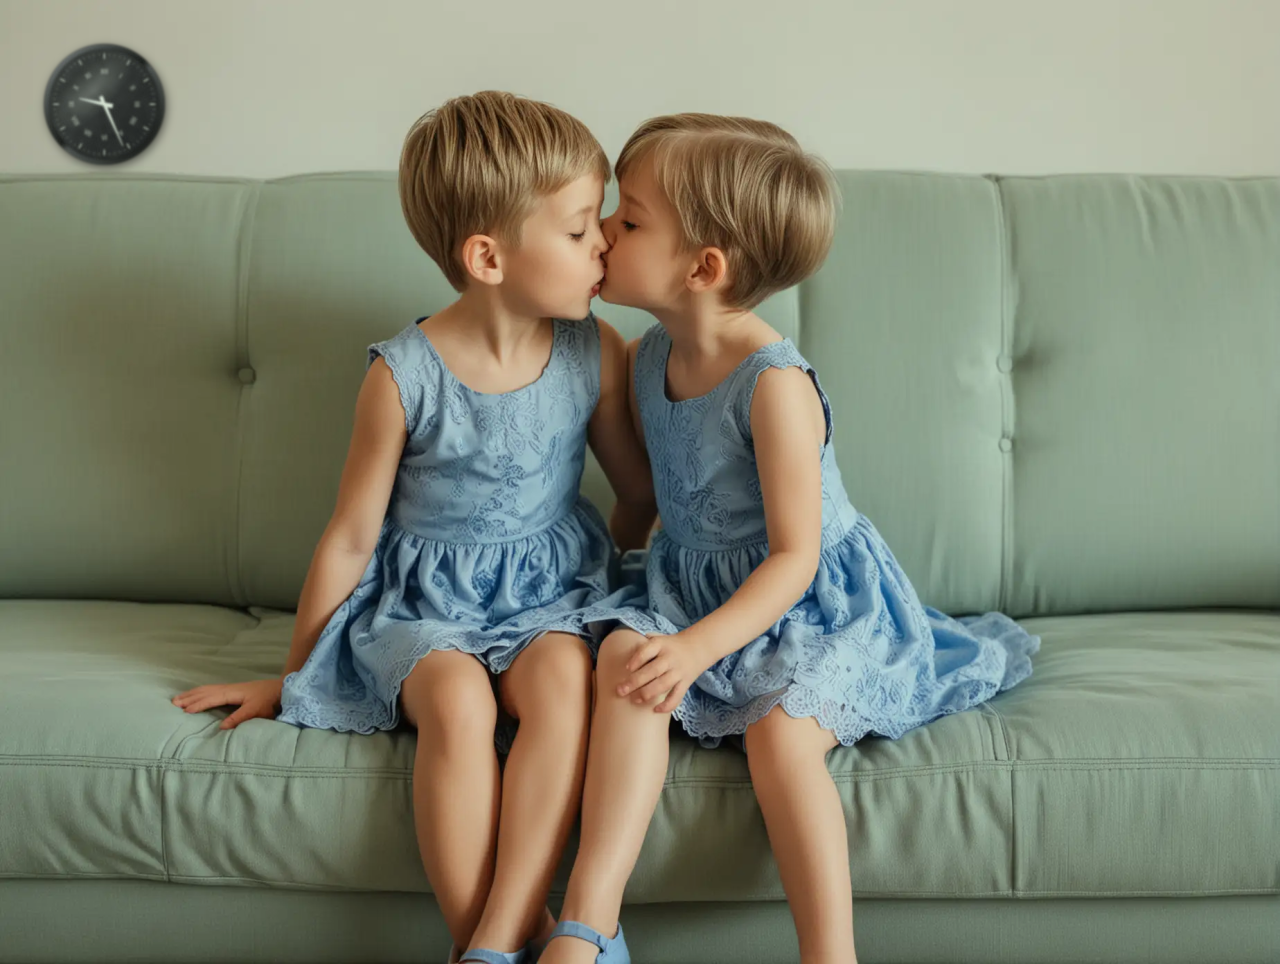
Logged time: 9.26
